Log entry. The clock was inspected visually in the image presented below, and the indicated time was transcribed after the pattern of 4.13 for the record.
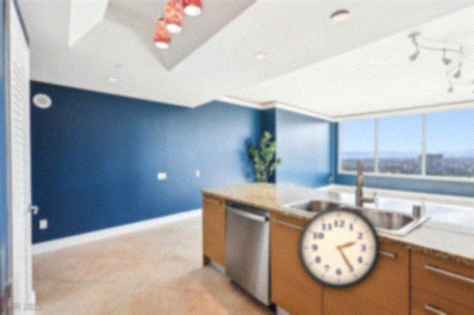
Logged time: 2.25
